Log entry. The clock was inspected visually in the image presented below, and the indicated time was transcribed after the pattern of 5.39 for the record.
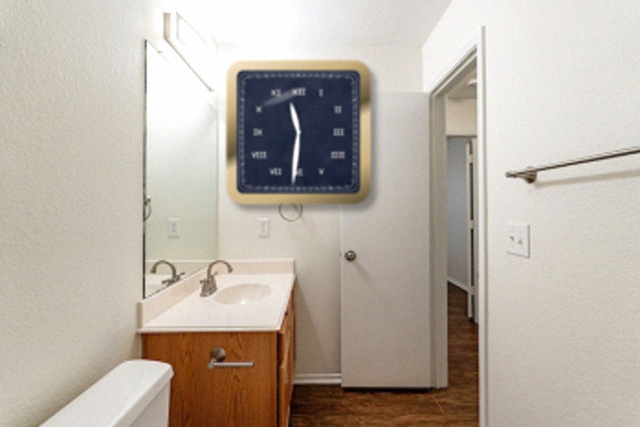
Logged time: 11.31
